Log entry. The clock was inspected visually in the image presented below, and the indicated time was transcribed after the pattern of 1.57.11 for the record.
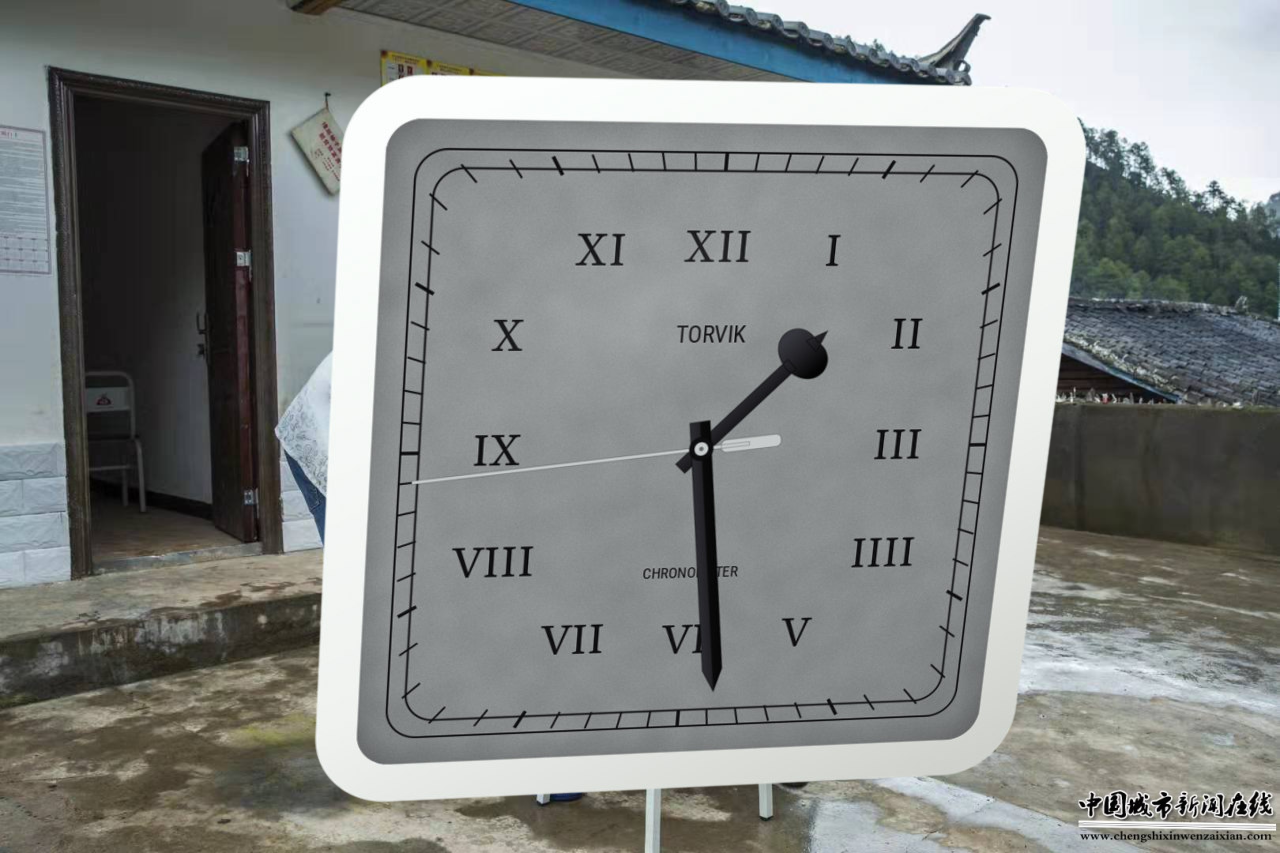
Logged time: 1.28.44
